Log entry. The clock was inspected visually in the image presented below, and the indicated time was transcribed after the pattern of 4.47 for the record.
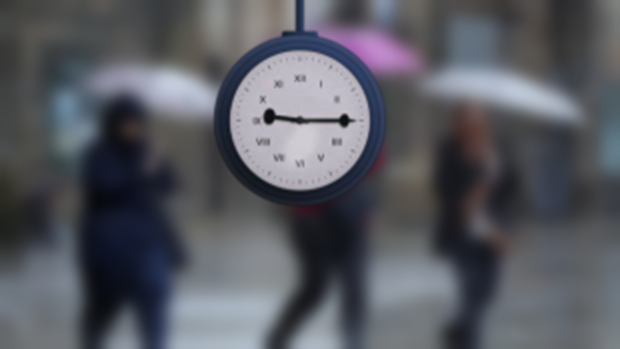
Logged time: 9.15
